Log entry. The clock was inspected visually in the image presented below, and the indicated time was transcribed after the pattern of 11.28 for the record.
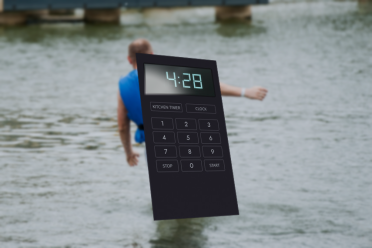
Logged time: 4.28
